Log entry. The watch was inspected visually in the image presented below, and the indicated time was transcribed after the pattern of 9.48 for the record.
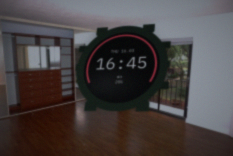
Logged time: 16.45
